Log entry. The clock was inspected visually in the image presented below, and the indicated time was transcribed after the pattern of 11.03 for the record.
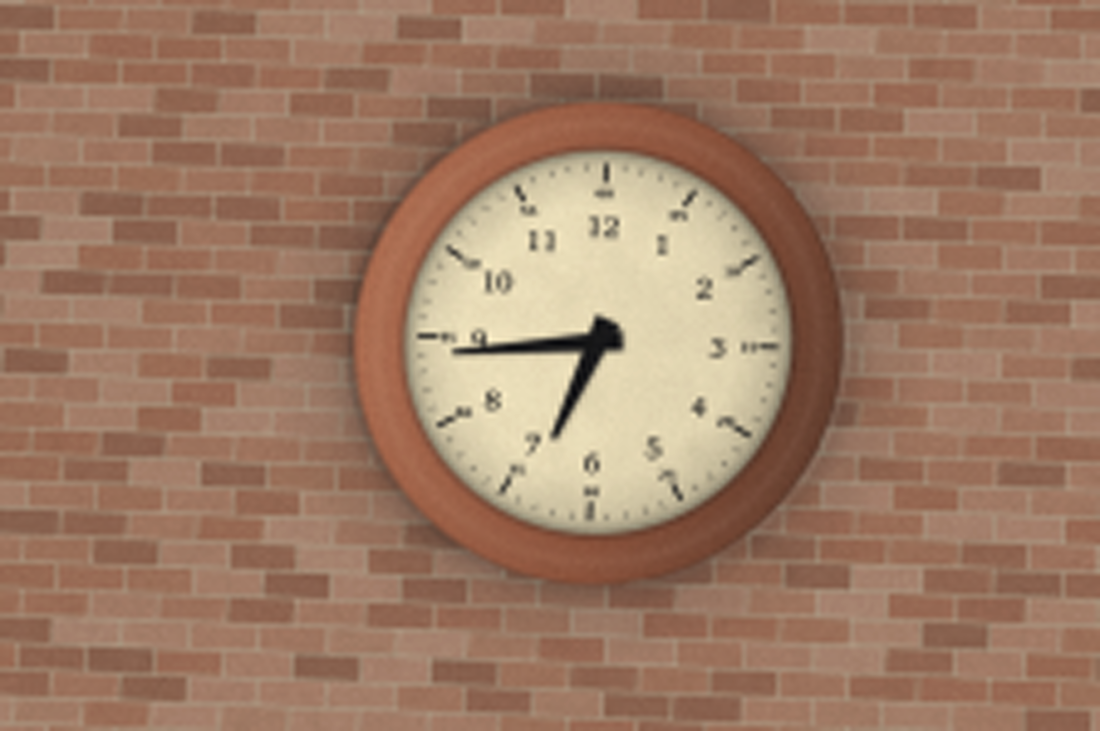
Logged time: 6.44
